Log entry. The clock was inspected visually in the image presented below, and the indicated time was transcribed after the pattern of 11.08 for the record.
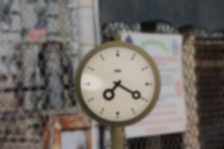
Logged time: 7.20
